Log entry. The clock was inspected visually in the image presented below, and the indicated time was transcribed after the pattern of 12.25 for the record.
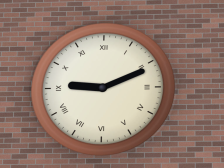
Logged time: 9.11
